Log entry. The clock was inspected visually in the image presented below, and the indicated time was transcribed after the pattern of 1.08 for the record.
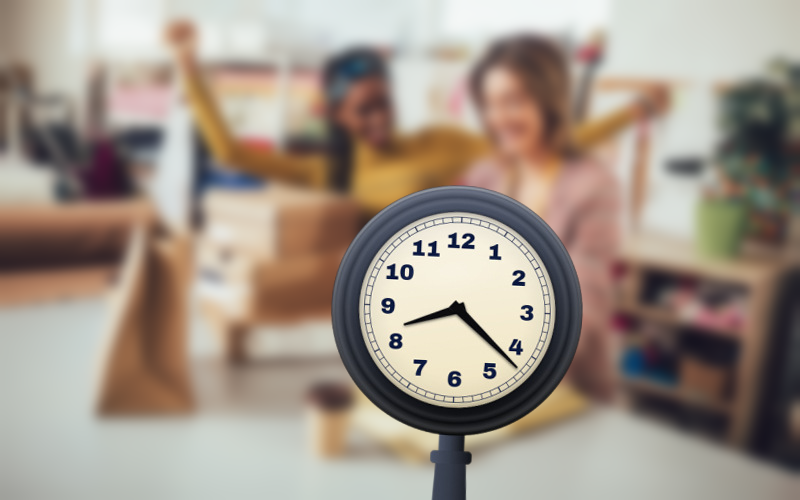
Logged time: 8.22
